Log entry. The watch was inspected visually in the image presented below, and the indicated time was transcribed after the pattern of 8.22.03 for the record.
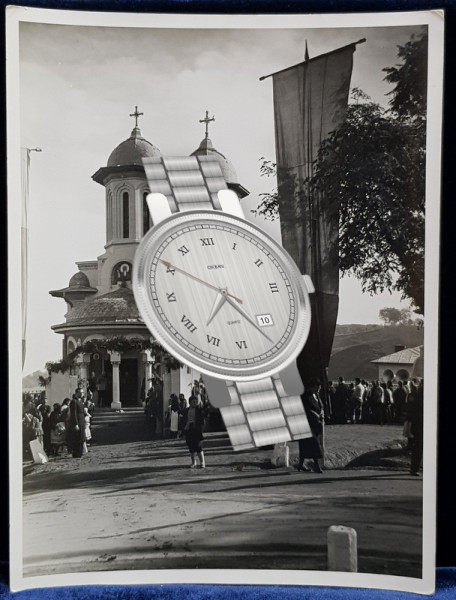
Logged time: 7.24.51
